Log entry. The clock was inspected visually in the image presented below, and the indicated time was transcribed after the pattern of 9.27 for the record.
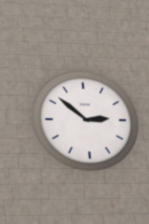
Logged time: 2.52
